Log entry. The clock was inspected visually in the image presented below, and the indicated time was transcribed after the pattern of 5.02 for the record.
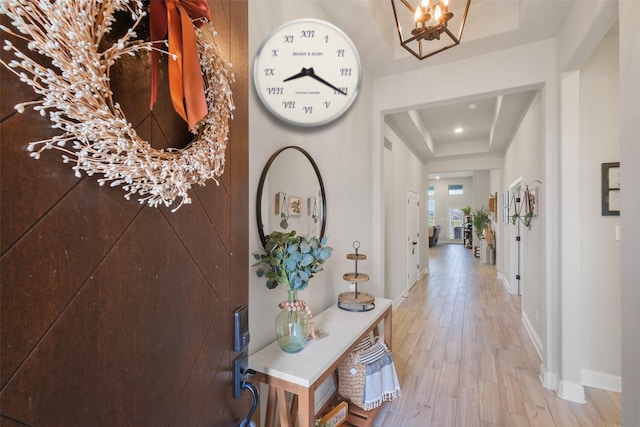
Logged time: 8.20
